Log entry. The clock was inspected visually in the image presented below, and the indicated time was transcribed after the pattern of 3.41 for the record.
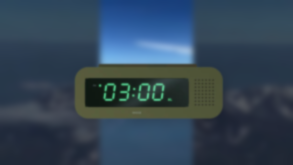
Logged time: 3.00
